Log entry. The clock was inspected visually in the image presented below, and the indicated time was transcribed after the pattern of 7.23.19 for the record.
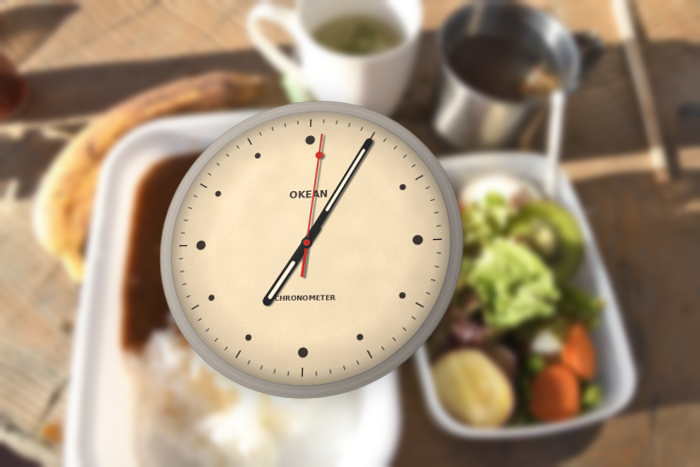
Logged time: 7.05.01
